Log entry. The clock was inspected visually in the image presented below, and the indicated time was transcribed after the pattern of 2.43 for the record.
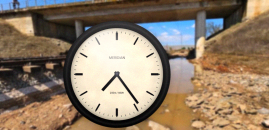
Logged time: 7.24
